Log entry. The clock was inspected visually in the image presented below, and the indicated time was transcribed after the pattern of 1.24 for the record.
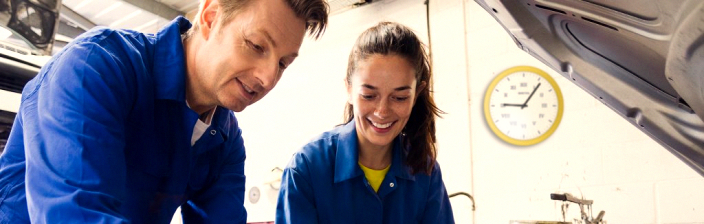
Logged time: 9.06
